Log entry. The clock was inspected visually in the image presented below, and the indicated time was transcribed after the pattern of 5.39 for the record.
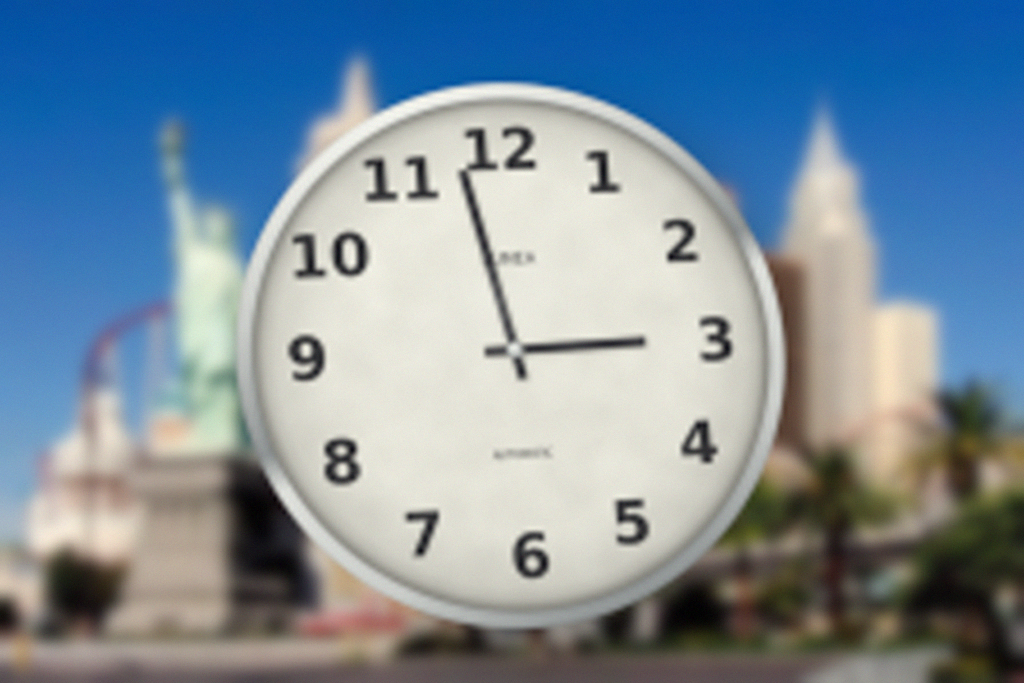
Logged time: 2.58
